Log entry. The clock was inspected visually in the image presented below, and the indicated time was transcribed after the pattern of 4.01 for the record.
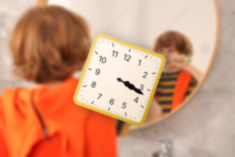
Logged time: 3.17
